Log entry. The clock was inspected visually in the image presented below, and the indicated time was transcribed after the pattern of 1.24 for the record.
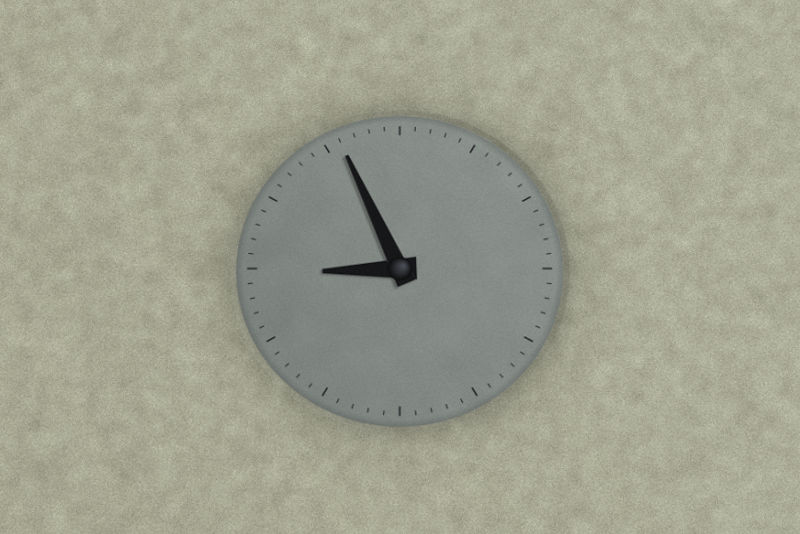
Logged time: 8.56
